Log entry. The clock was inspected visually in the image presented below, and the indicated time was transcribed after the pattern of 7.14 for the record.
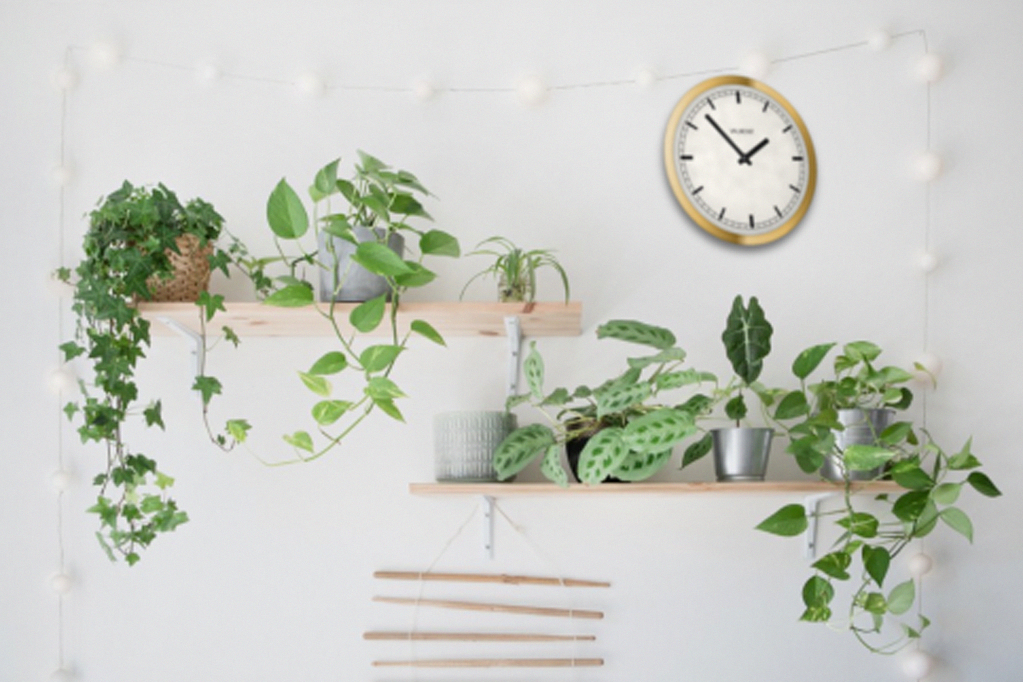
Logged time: 1.53
